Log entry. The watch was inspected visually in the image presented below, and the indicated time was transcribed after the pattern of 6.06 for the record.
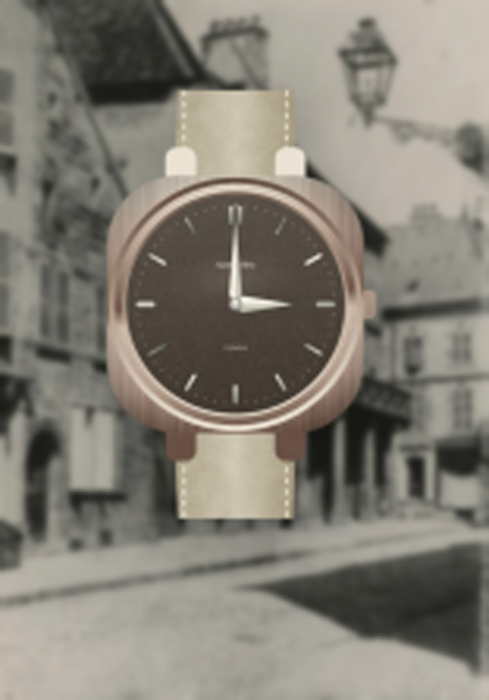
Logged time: 3.00
